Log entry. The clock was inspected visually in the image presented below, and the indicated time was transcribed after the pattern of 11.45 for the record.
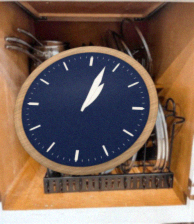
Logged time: 1.03
